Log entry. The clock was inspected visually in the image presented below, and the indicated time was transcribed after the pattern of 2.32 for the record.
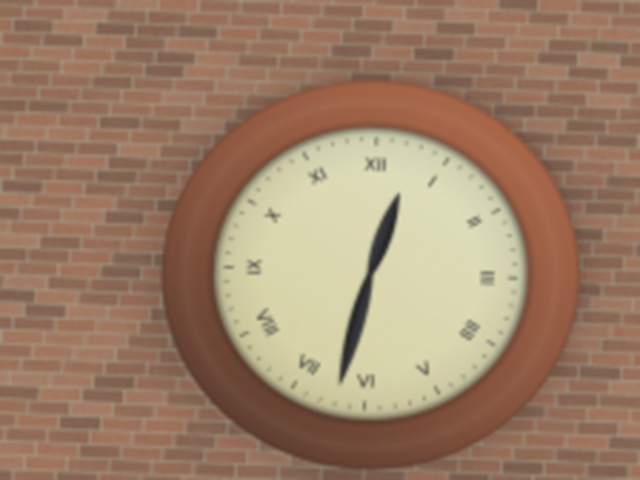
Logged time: 12.32
